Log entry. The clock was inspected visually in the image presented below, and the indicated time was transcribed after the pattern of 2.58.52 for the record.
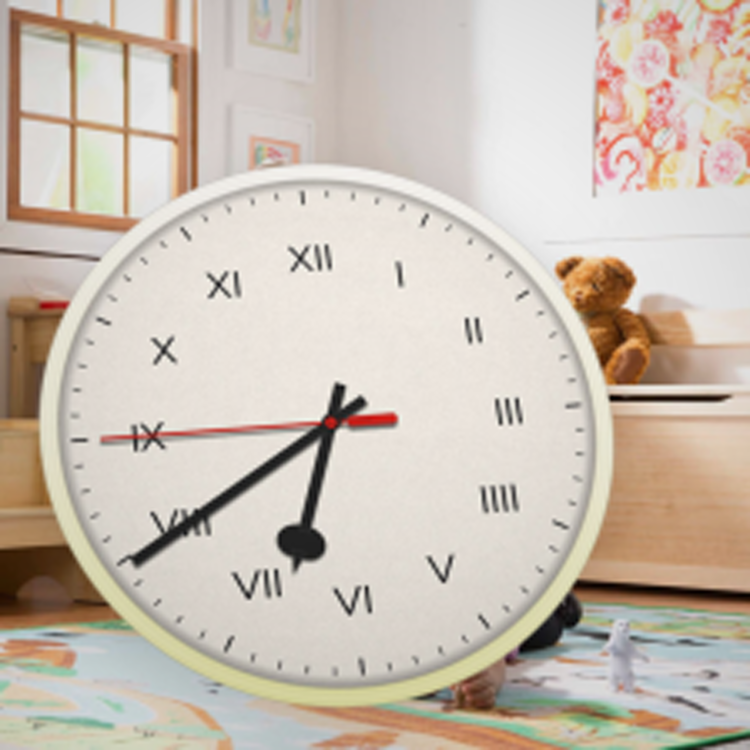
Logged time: 6.39.45
